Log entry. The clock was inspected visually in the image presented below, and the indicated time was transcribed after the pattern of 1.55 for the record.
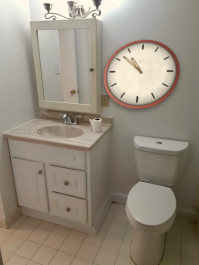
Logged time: 10.52
